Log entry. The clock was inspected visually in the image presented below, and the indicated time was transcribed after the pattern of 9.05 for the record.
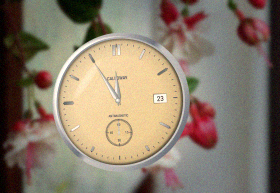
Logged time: 11.55
